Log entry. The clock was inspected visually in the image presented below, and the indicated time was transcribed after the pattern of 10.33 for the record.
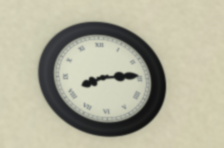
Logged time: 8.14
